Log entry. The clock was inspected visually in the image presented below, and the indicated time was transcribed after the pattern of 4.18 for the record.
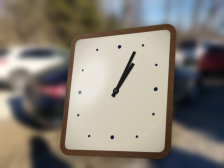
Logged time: 1.04
